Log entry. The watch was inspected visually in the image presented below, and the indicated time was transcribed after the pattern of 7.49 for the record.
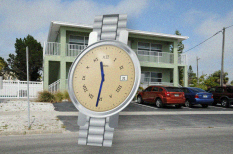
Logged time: 11.31
